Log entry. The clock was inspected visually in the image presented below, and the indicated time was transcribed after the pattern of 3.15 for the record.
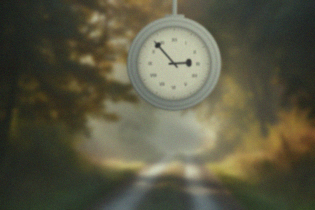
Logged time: 2.53
